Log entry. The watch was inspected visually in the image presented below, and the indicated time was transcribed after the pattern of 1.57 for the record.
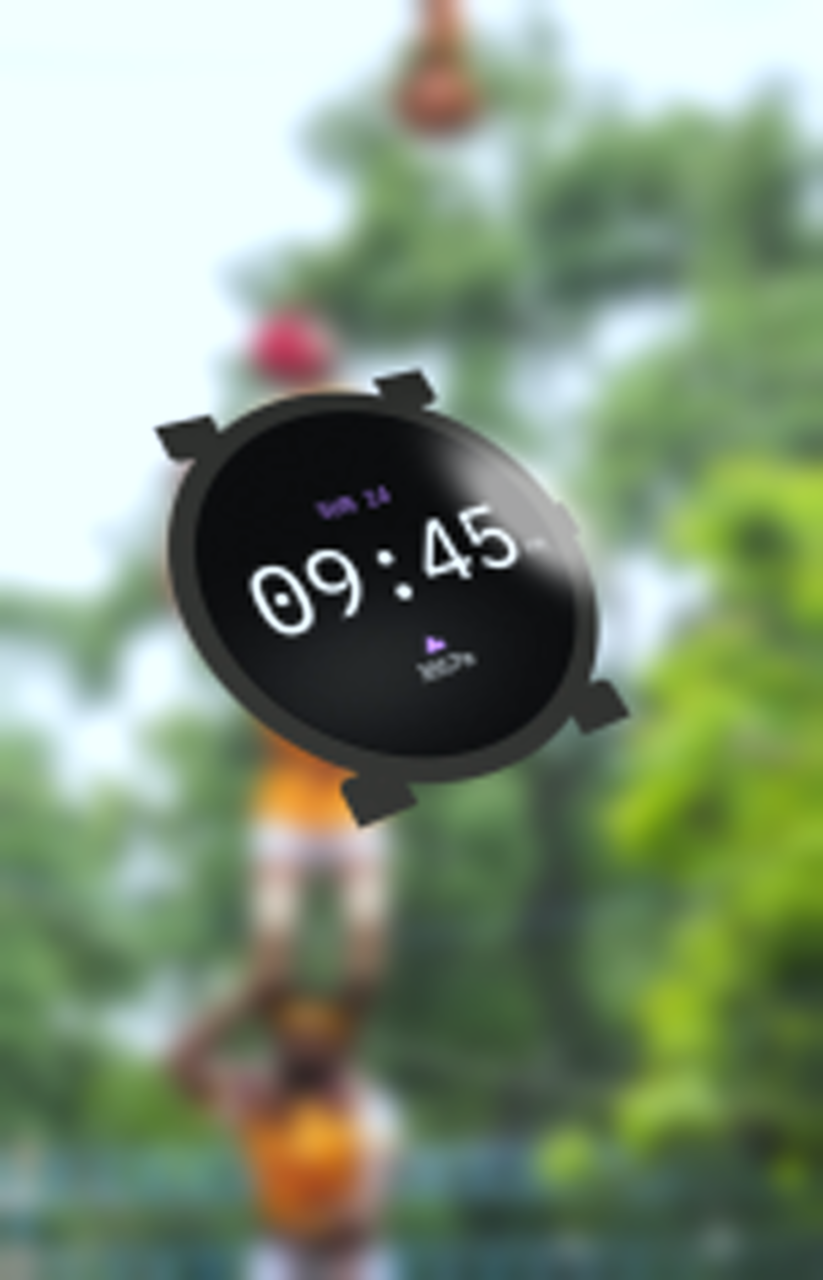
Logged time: 9.45
